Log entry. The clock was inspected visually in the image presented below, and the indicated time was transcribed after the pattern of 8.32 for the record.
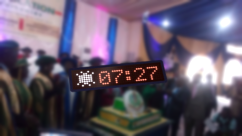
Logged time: 7.27
